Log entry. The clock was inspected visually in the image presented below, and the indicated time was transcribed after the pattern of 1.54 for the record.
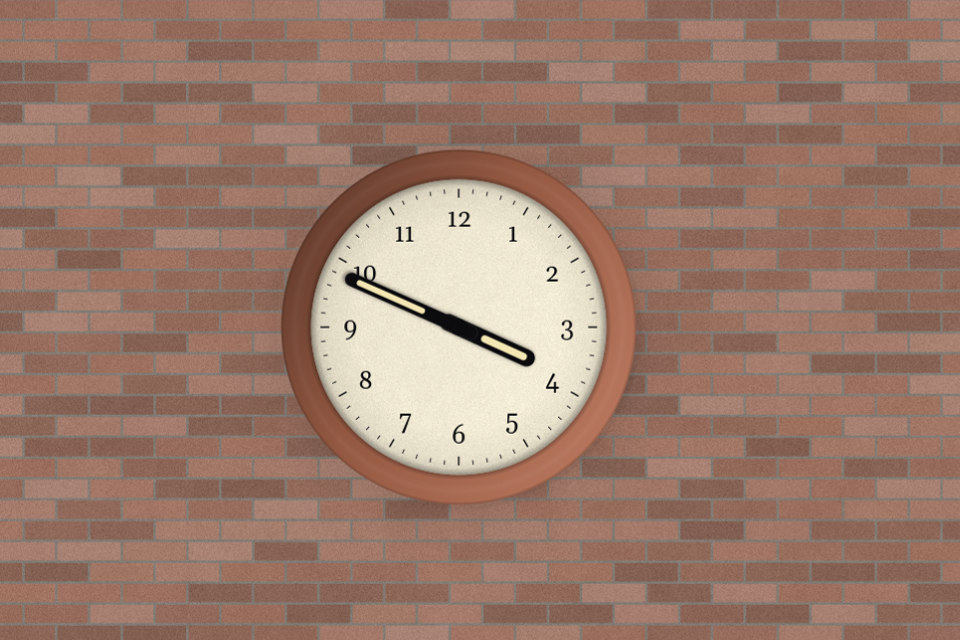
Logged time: 3.49
